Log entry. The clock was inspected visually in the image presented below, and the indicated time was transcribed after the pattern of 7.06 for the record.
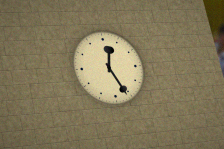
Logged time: 12.26
